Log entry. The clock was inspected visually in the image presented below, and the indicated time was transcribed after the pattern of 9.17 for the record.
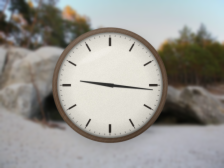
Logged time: 9.16
